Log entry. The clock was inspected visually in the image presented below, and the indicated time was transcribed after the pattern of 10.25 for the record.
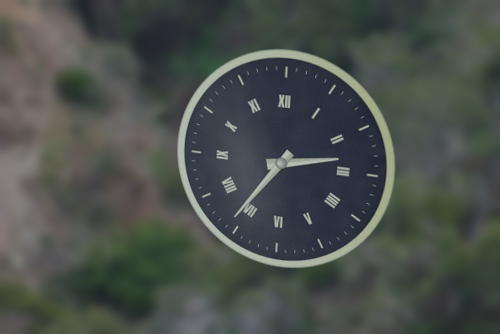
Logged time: 2.36
